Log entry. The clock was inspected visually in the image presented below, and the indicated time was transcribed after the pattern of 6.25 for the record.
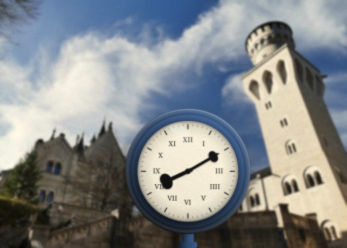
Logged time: 8.10
